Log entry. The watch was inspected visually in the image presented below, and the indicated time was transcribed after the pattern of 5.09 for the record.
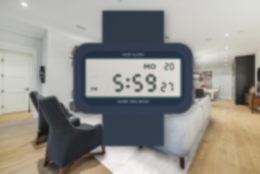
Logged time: 5.59
